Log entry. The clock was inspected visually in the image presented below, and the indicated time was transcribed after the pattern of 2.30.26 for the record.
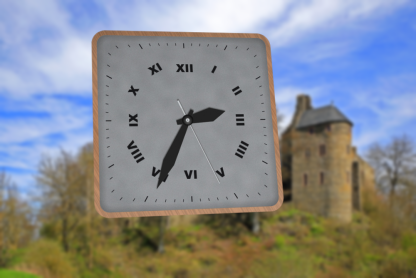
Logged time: 2.34.26
